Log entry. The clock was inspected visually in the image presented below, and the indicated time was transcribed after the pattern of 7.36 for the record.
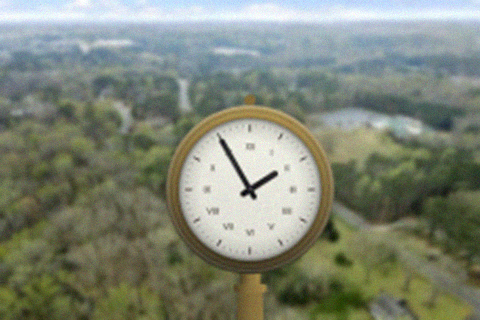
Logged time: 1.55
